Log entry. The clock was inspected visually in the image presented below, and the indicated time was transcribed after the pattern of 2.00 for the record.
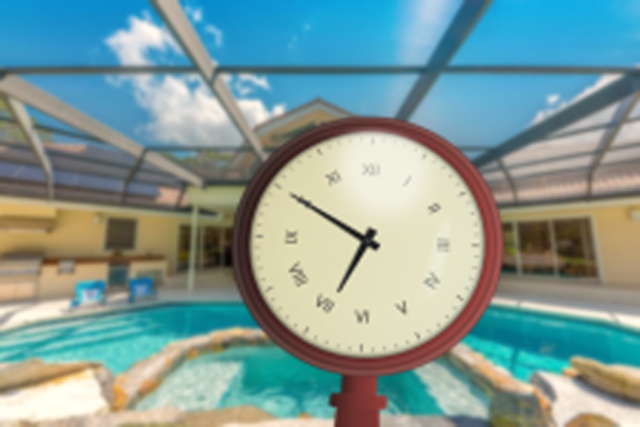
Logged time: 6.50
